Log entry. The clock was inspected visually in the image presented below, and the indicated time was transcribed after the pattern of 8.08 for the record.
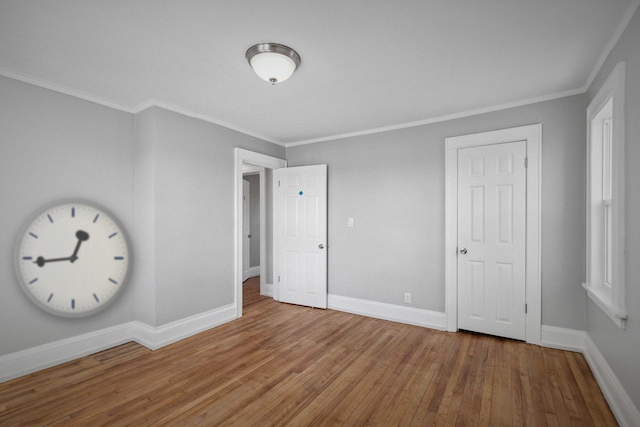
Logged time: 12.44
